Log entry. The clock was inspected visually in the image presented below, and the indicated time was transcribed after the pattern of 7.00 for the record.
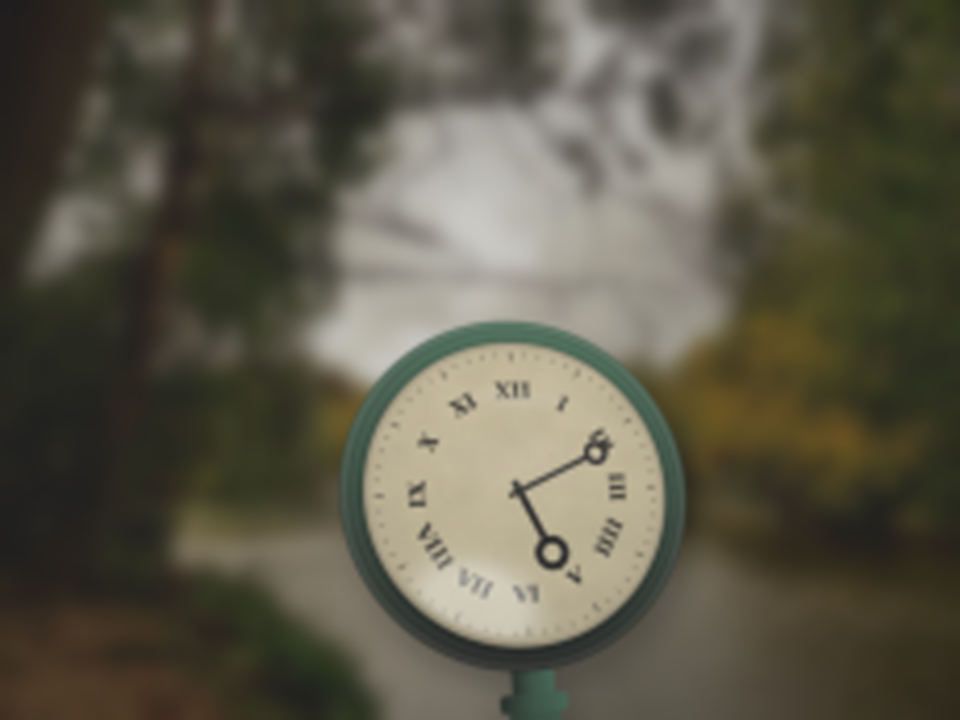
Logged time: 5.11
